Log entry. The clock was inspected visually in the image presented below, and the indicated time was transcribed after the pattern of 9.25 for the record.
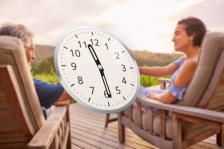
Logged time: 11.29
